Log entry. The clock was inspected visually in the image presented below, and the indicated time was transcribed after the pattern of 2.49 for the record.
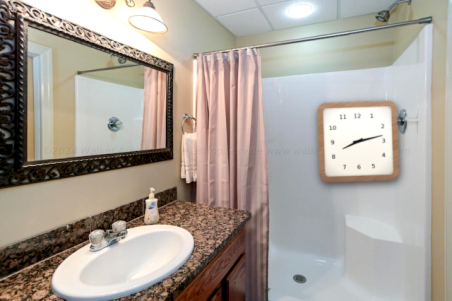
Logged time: 8.13
